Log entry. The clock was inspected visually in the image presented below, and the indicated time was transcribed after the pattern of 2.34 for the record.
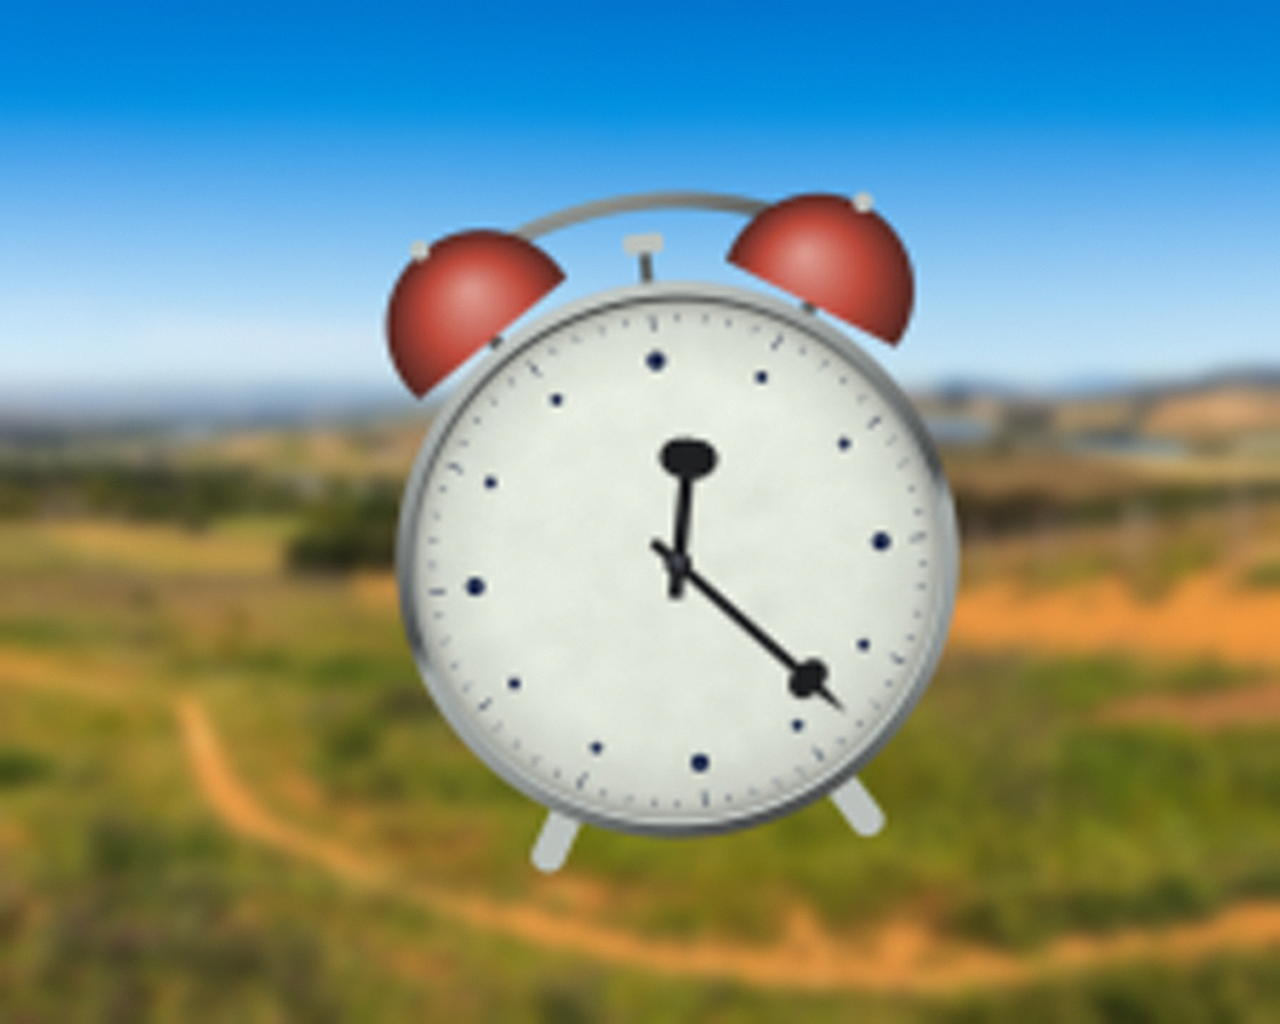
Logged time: 12.23
